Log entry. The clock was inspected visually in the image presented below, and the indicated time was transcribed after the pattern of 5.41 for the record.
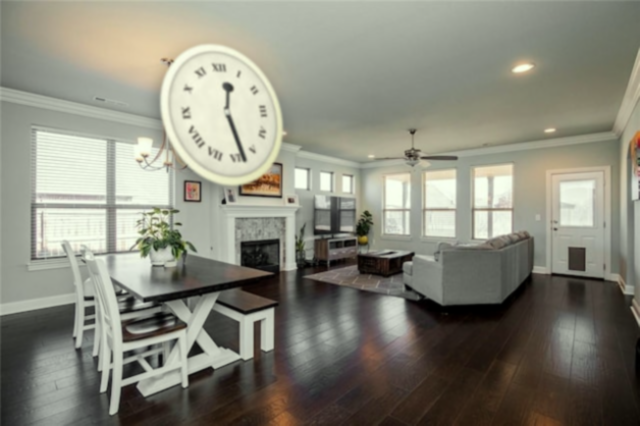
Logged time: 12.28
